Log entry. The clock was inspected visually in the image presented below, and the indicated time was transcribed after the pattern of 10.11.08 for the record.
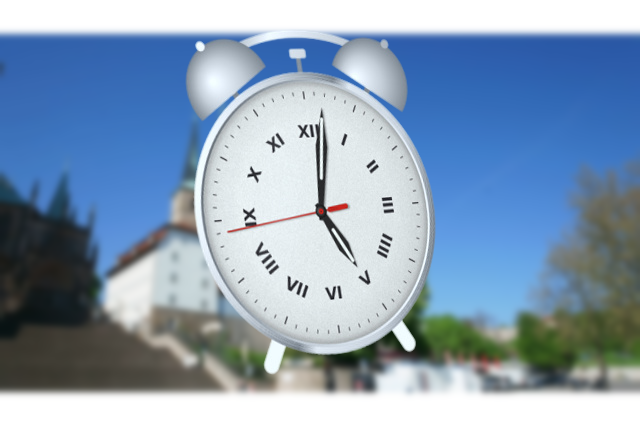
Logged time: 5.01.44
